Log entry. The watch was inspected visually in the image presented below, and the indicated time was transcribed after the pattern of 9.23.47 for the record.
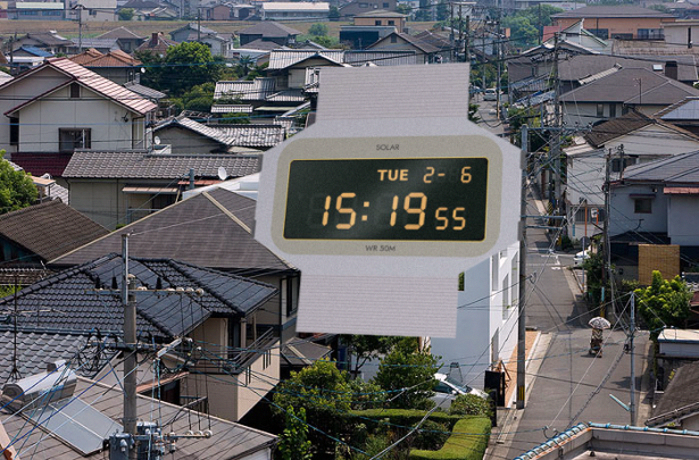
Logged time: 15.19.55
